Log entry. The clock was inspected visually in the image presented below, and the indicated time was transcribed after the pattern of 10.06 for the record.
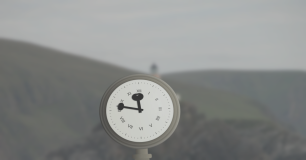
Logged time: 11.47
